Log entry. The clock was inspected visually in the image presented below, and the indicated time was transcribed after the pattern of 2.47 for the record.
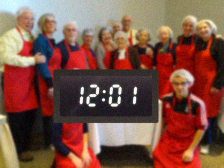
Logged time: 12.01
